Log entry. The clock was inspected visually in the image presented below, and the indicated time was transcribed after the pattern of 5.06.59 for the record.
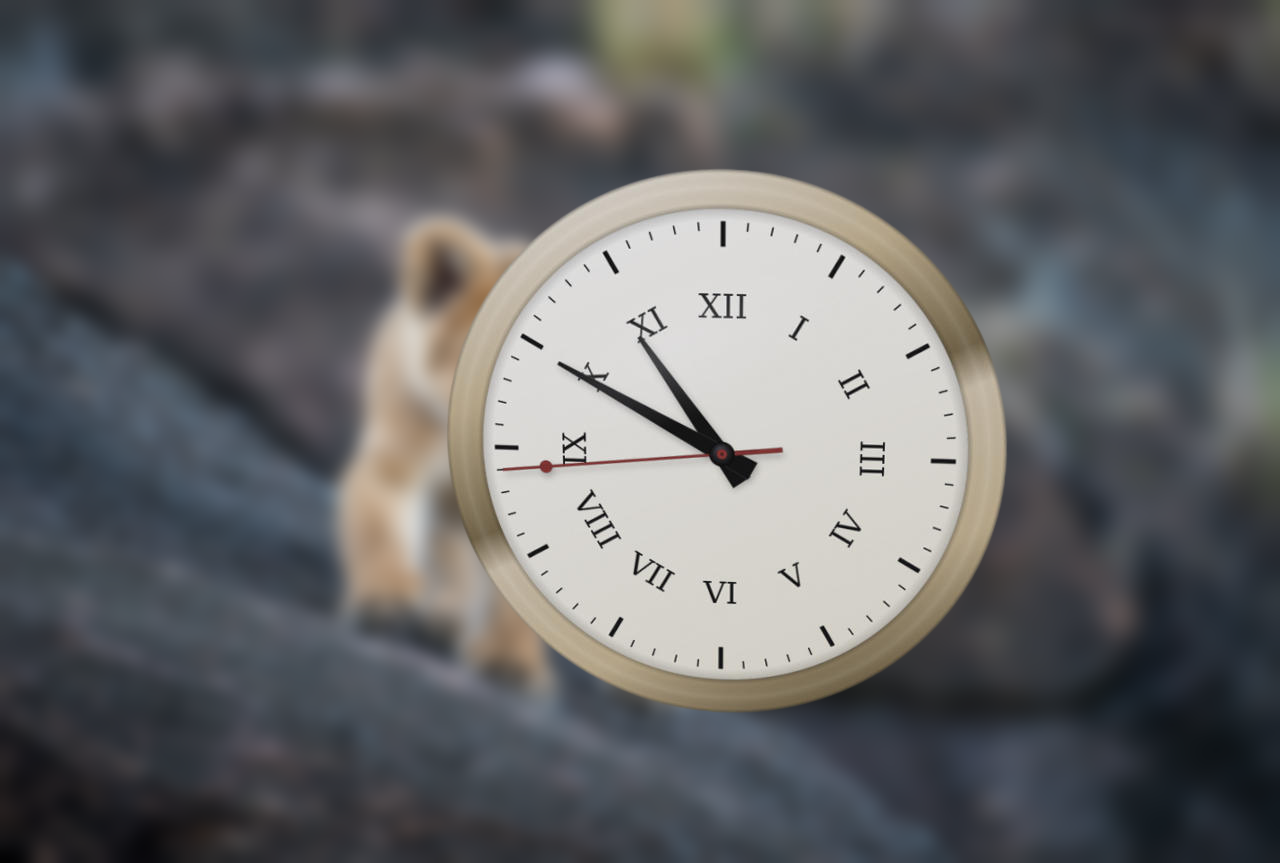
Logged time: 10.49.44
